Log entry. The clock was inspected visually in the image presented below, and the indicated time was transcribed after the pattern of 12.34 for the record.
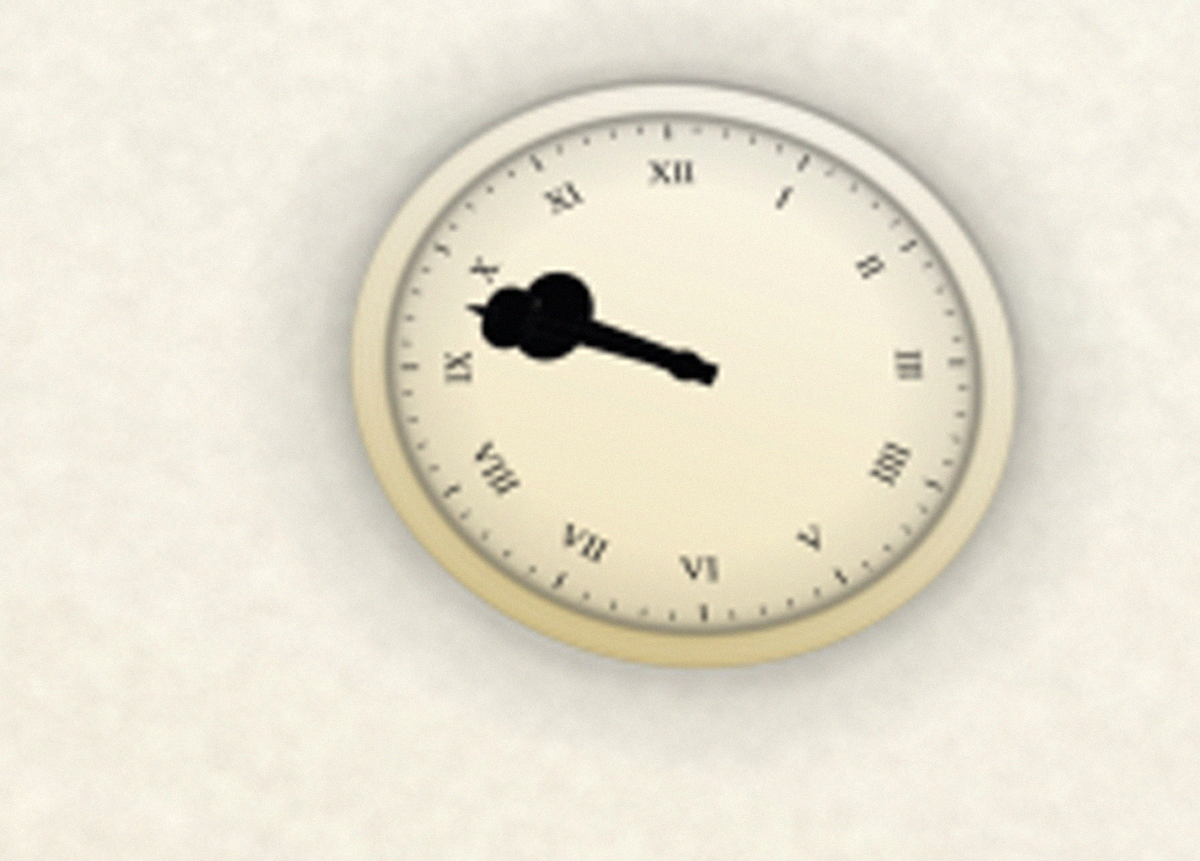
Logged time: 9.48
